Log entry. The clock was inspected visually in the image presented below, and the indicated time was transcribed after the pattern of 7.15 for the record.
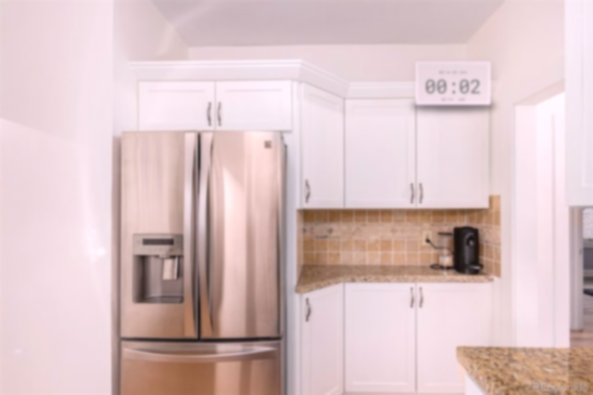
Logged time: 0.02
